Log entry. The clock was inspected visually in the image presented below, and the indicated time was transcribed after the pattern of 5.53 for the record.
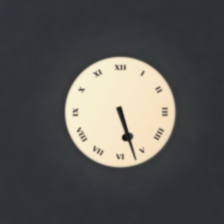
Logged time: 5.27
